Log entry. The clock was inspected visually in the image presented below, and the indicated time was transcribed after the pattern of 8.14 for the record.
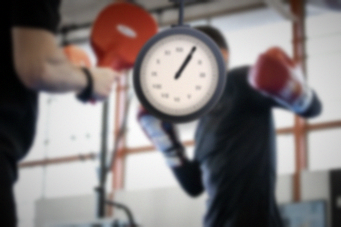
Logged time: 1.05
